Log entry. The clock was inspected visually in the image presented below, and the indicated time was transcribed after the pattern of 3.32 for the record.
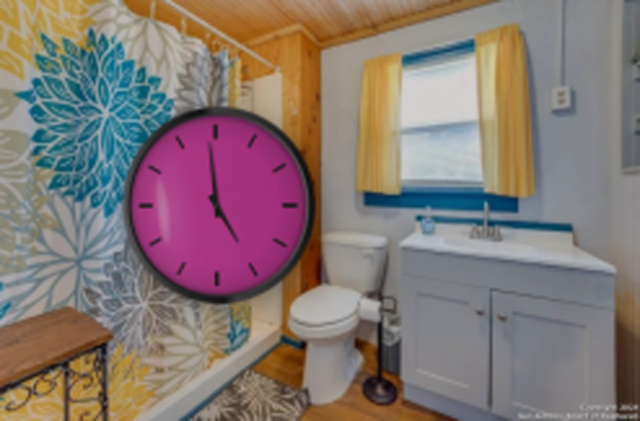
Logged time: 4.59
